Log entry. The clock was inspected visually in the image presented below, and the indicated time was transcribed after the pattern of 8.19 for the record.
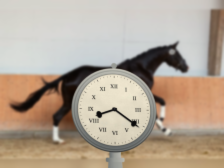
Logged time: 8.21
